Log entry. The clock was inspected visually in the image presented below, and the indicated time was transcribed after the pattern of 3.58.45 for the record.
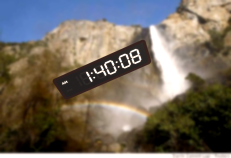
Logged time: 1.40.08
